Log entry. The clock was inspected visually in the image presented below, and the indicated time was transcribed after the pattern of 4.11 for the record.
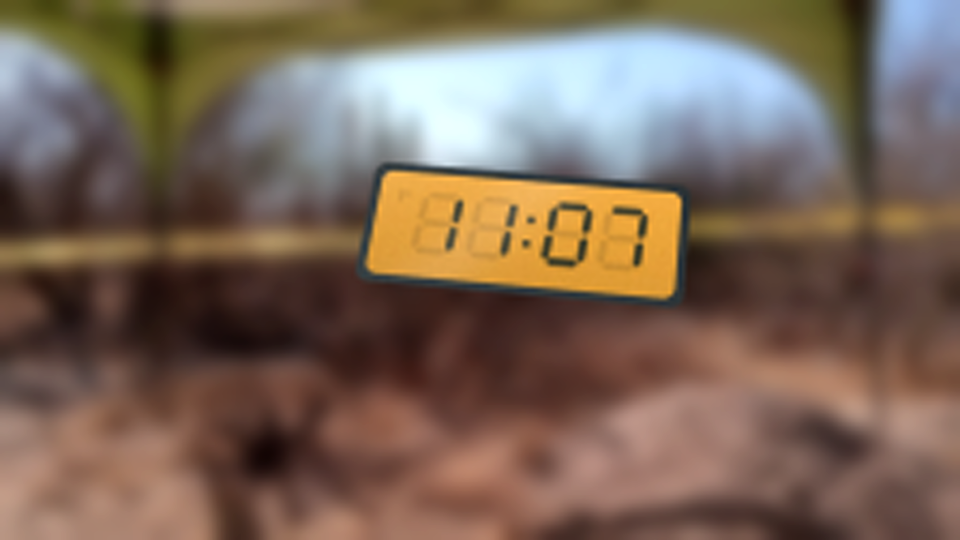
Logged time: 11.07
